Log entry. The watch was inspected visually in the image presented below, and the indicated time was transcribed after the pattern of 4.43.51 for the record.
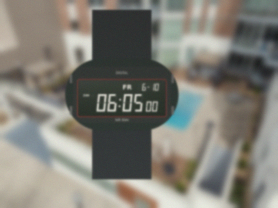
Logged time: 6.05.00
